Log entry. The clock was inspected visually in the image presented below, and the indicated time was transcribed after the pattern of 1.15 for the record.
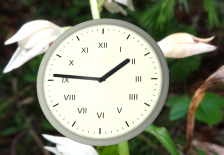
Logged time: 1.46
